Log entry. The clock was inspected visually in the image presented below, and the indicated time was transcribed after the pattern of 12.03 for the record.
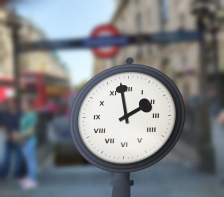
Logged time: 1.58
